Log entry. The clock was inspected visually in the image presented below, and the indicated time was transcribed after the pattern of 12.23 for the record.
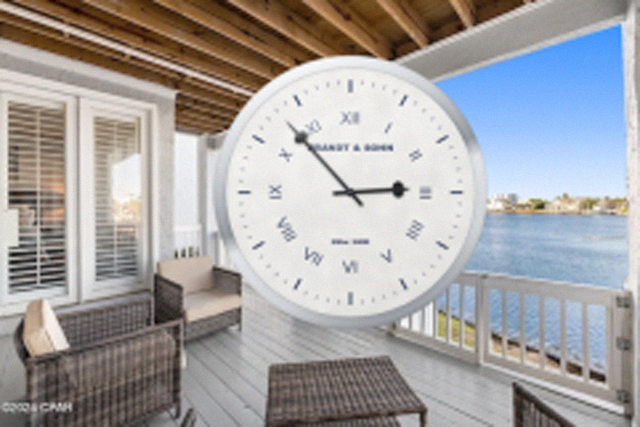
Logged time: 2.53
